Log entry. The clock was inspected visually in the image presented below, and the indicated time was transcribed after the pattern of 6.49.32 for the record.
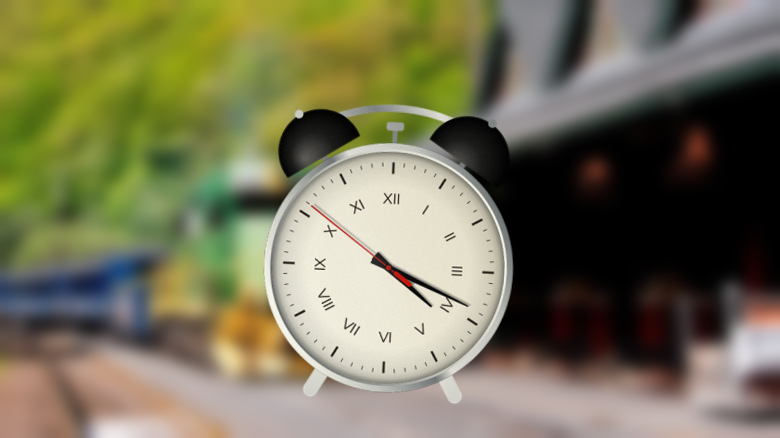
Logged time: 4.18.51
